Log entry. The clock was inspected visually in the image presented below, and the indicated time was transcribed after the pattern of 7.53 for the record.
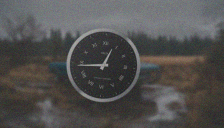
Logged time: 12.44
